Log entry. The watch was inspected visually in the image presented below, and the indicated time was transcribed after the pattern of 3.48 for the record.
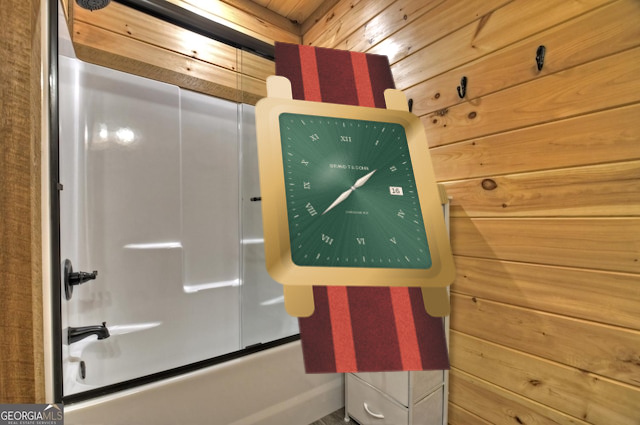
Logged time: 1.38
